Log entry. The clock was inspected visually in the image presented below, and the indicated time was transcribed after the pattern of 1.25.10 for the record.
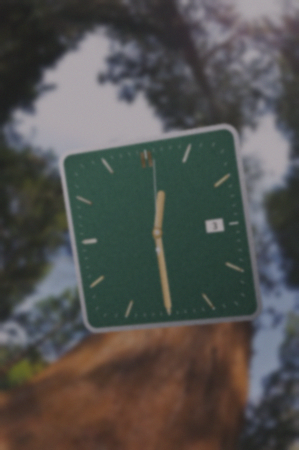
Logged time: 12.30.01
